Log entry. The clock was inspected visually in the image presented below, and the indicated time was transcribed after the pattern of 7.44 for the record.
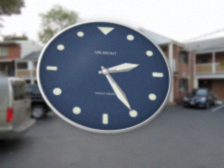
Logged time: 2.25
